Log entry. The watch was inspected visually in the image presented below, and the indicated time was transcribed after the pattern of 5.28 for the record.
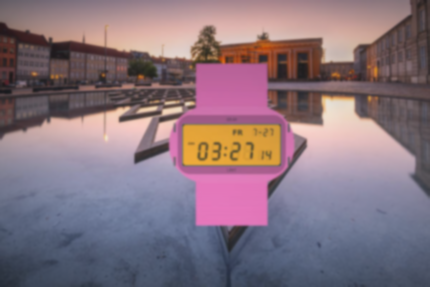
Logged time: 3.27
